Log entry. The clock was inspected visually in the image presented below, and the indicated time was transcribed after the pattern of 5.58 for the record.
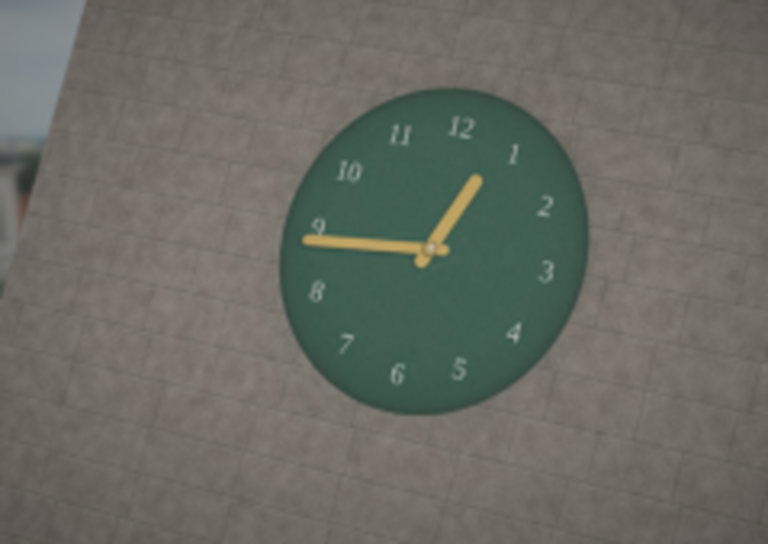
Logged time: 12.44
